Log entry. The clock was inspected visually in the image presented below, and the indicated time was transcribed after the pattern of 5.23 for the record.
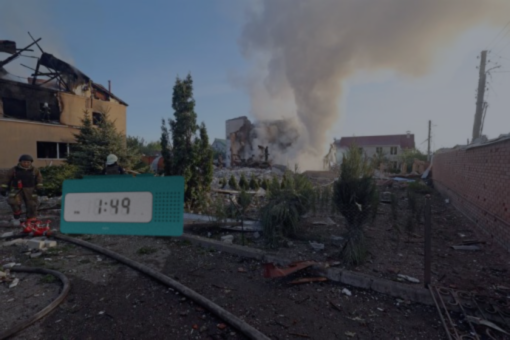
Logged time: 1.49
